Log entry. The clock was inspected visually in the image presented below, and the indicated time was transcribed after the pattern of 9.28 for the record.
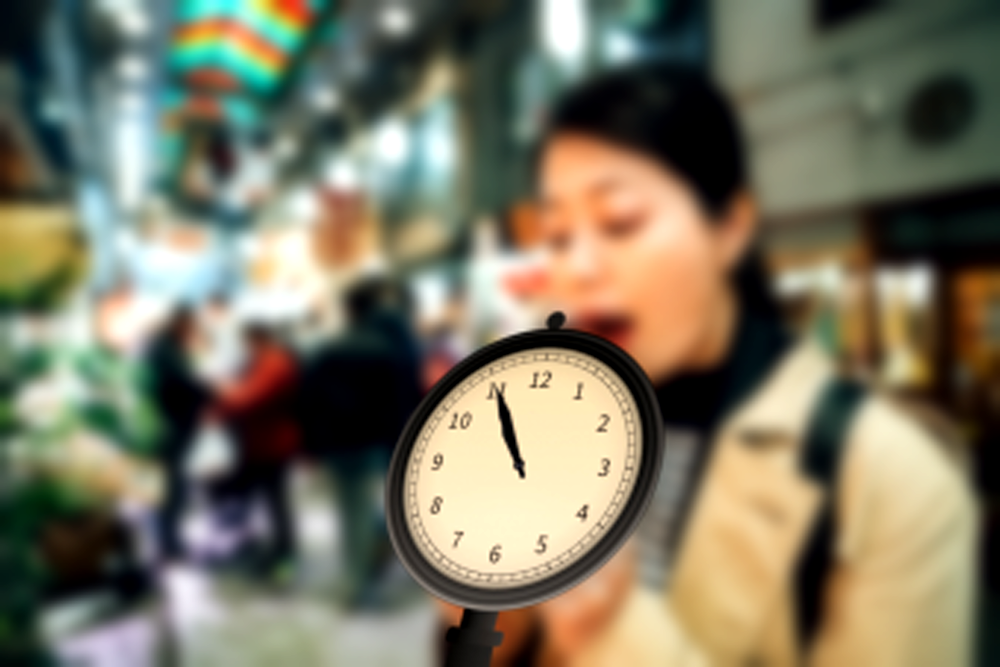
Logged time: 10.55
